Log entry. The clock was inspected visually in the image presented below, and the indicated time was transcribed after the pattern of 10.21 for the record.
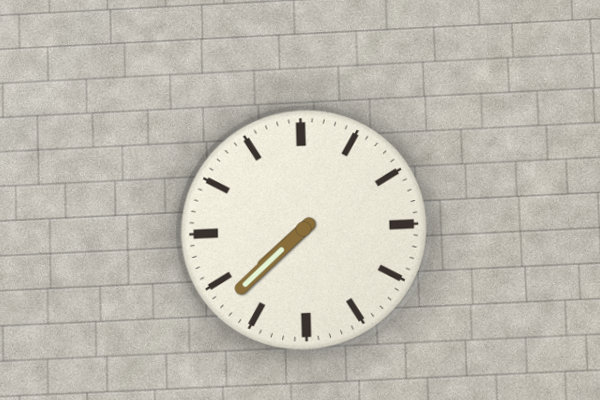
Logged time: 7.38
